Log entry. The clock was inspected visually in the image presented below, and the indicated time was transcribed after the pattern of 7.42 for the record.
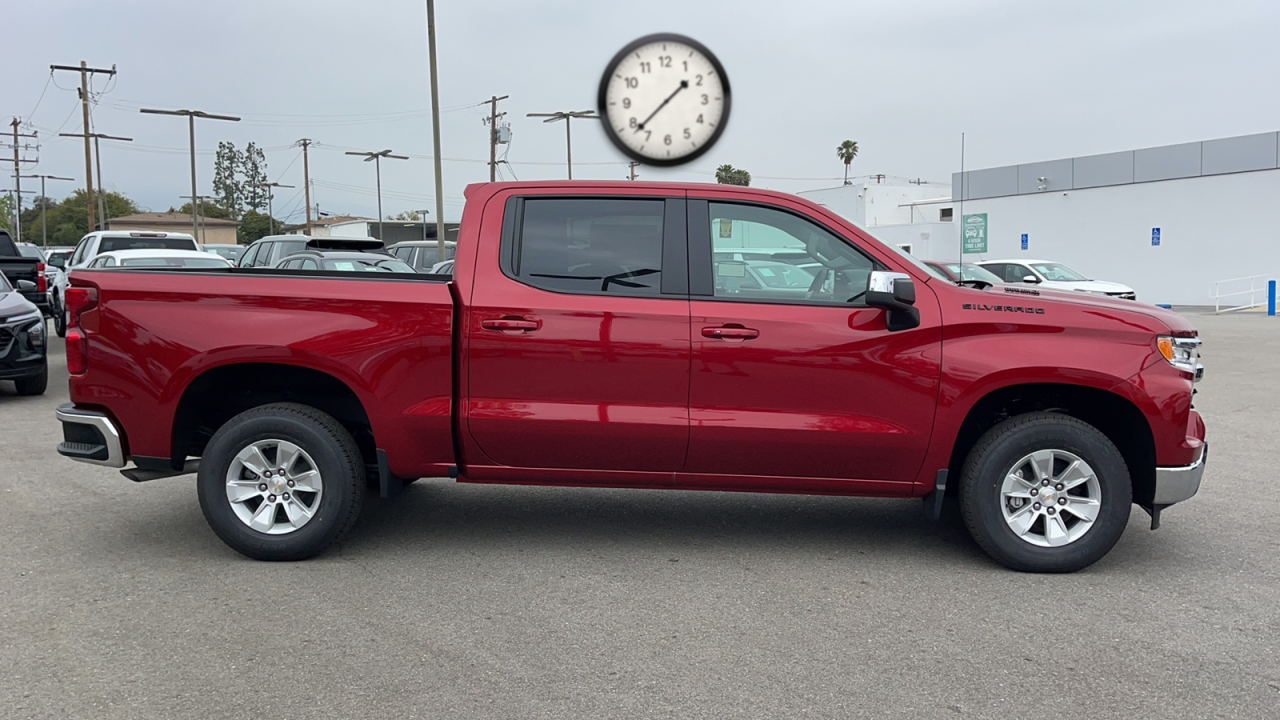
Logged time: 1.38
